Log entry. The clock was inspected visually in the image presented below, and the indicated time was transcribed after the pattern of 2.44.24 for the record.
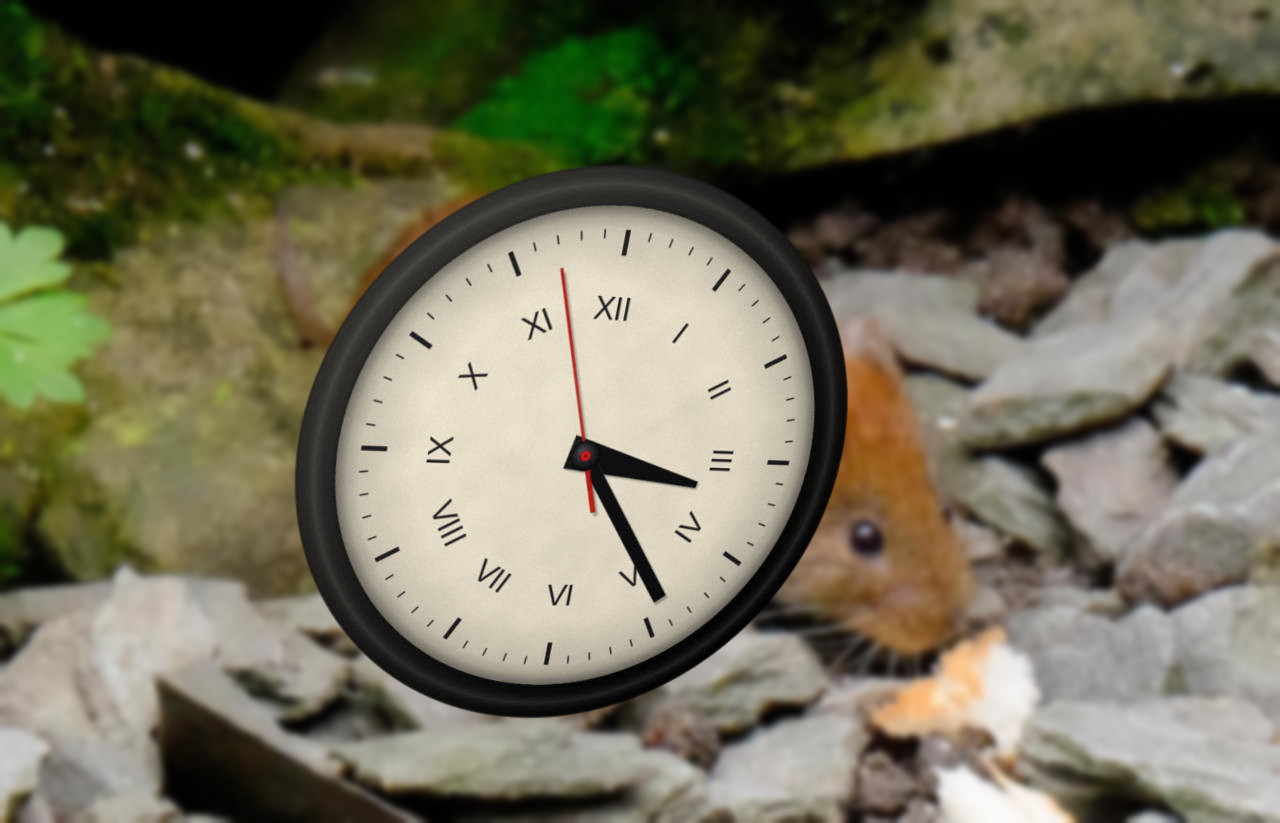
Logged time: 3.23.57
